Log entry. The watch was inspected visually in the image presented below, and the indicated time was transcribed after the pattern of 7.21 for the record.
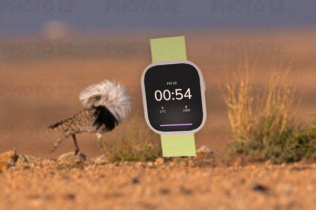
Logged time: 0.54
